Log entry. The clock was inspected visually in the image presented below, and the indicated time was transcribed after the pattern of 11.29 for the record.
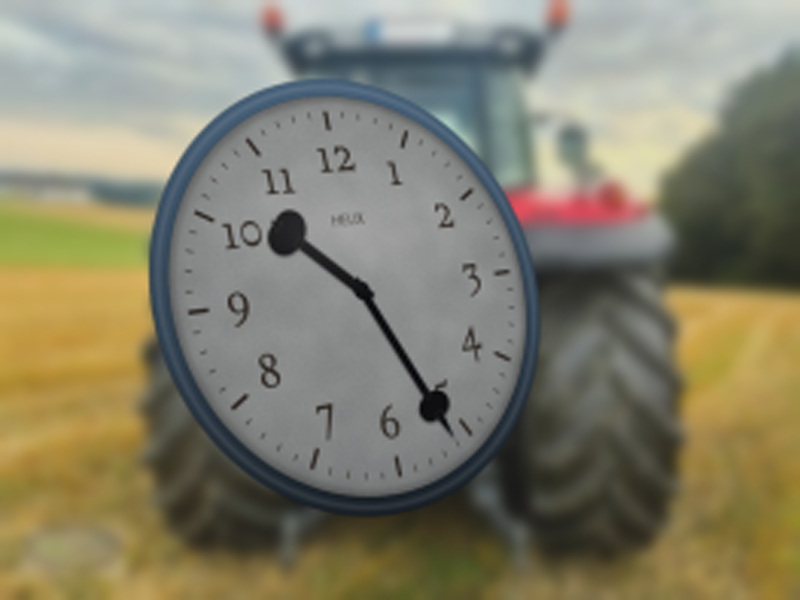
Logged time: 10.26
